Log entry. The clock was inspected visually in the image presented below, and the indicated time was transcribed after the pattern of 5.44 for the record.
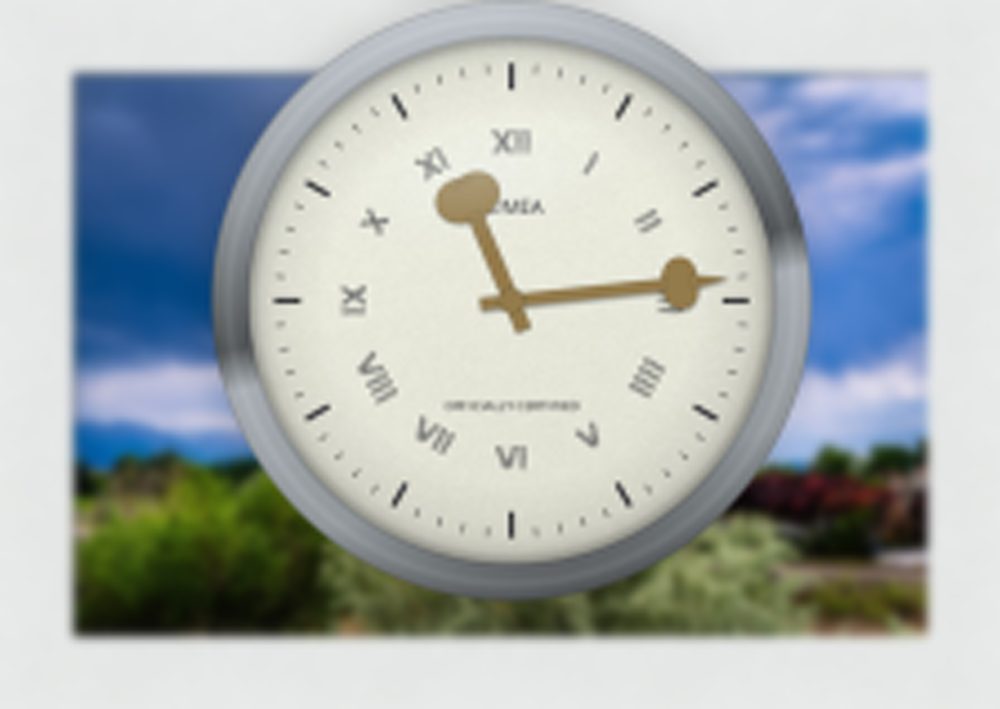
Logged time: 11.14
